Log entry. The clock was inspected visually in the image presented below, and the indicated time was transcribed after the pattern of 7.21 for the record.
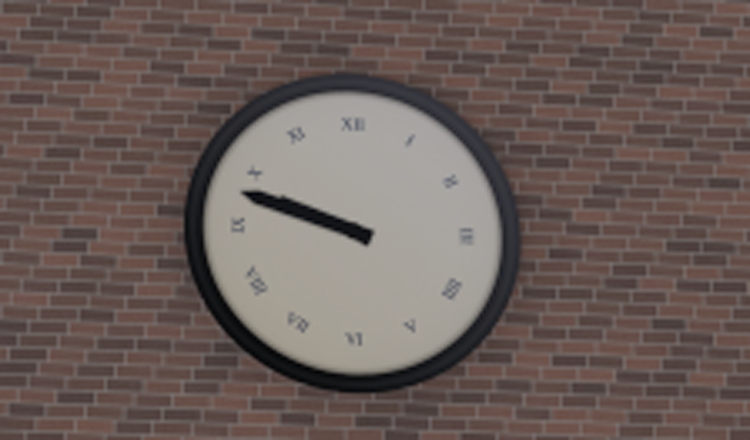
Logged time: 9.48
